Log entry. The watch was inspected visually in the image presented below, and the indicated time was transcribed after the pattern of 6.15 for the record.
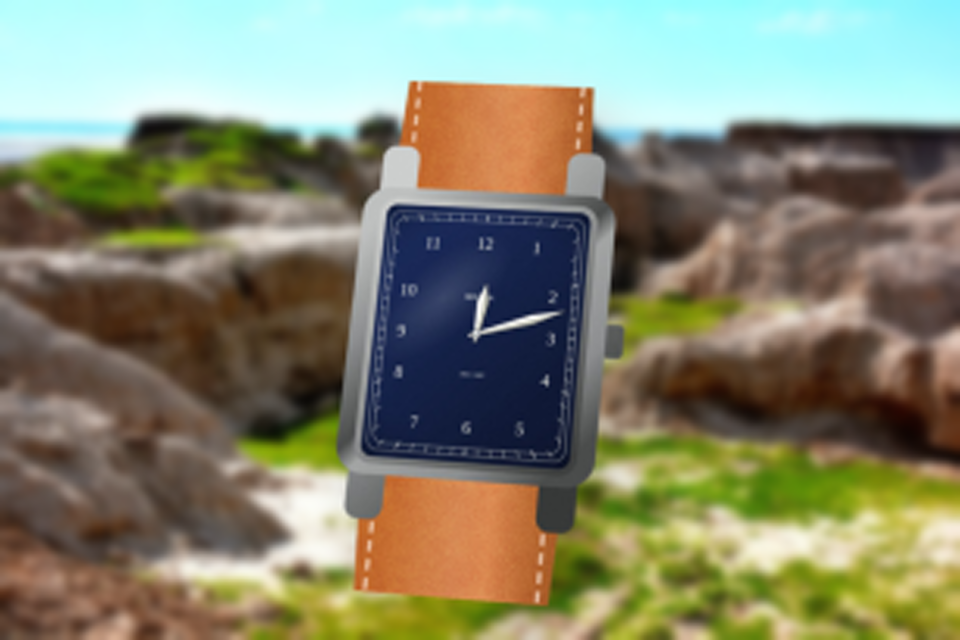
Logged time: 12.12
